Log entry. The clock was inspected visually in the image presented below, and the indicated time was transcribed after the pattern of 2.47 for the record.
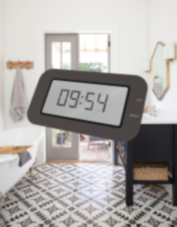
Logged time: 9.54
